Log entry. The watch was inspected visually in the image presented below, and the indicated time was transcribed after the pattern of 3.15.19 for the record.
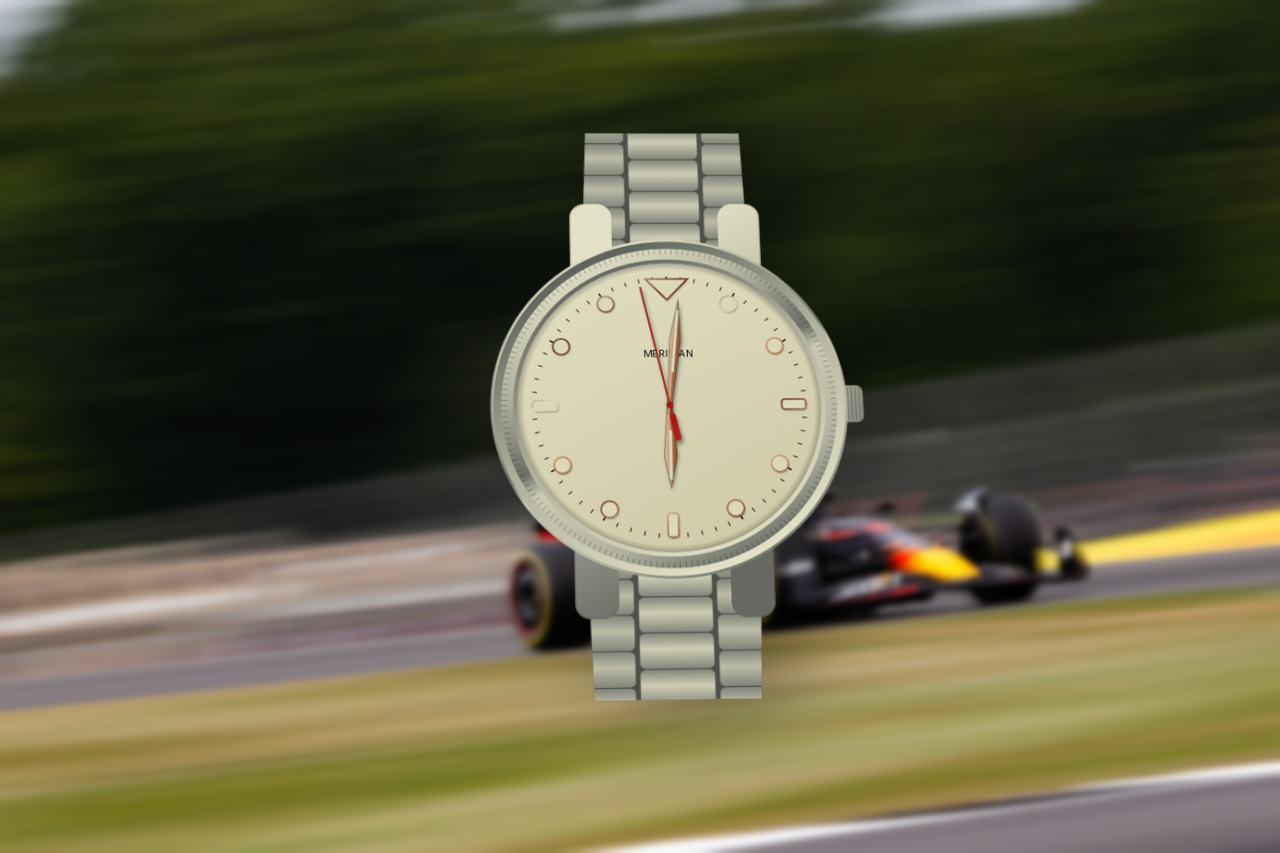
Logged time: 6.00.58
